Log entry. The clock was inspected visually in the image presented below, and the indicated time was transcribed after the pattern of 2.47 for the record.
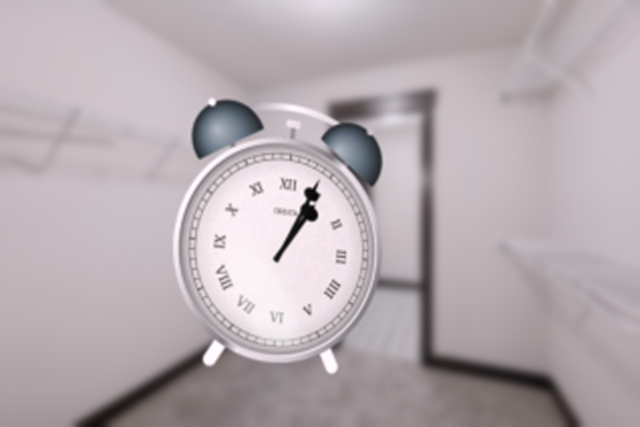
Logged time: 1.04
